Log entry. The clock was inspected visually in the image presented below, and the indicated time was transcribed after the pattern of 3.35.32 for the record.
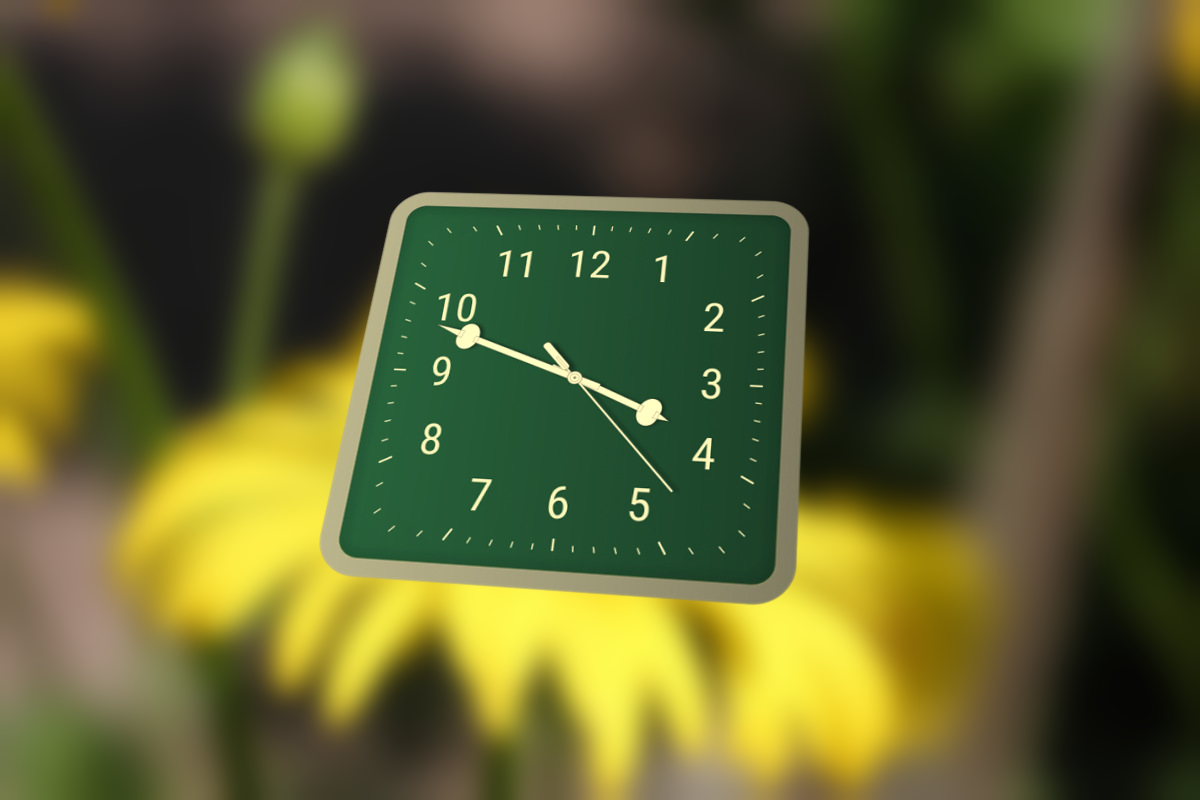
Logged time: 3.48.23
